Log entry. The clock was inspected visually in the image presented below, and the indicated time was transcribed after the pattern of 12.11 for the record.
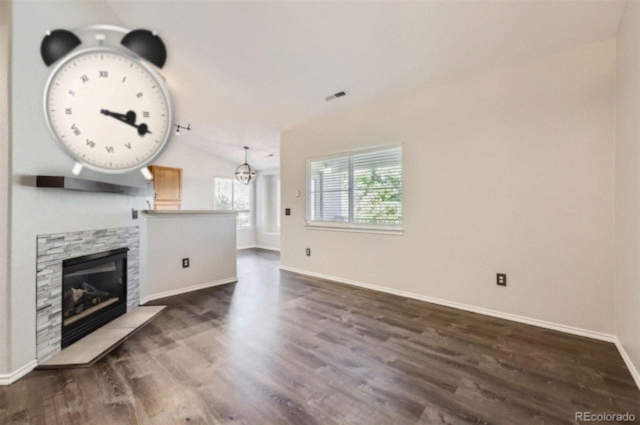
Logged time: 3.19
